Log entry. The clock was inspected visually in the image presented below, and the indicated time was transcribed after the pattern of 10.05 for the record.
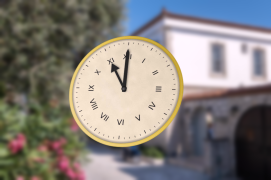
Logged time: 11.00
